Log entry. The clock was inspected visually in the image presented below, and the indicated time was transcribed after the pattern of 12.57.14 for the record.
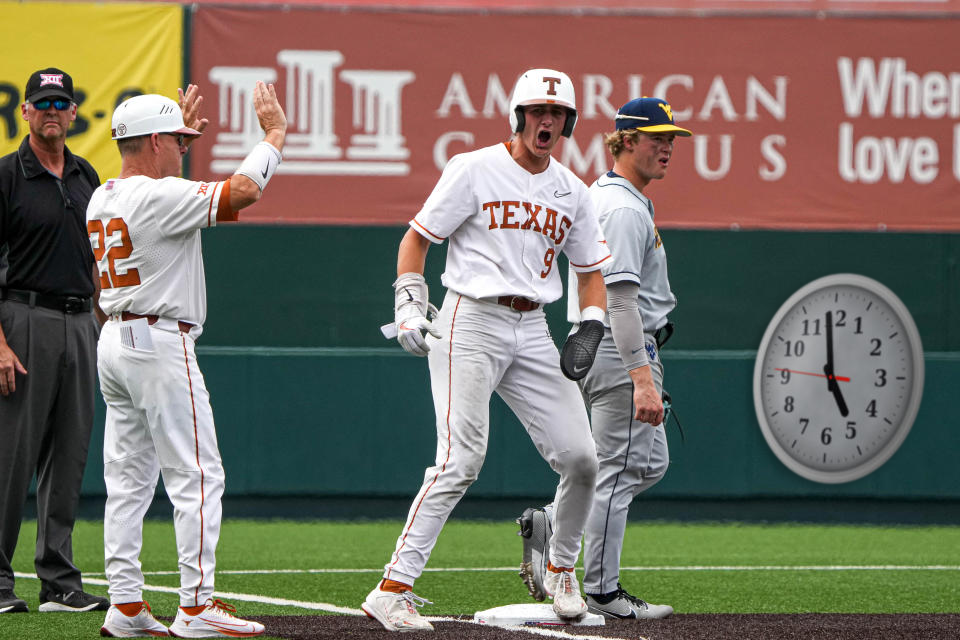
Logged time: 4.58.46
